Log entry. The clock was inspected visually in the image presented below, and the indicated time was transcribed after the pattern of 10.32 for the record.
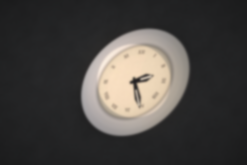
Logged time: 2.26
